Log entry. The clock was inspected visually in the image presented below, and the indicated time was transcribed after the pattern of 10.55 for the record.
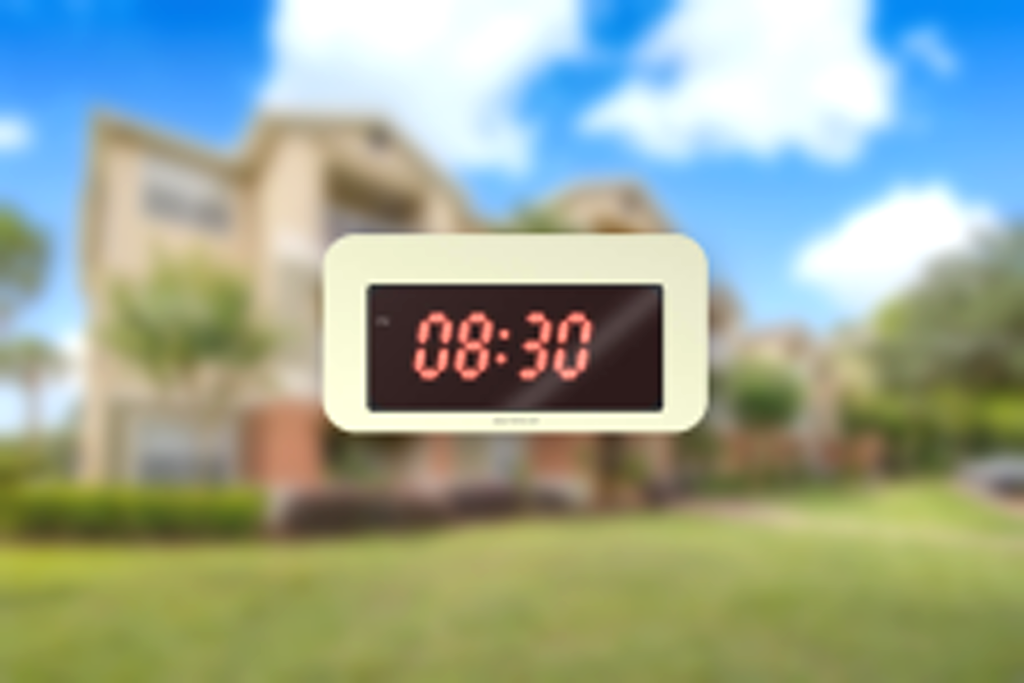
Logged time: 8.30
